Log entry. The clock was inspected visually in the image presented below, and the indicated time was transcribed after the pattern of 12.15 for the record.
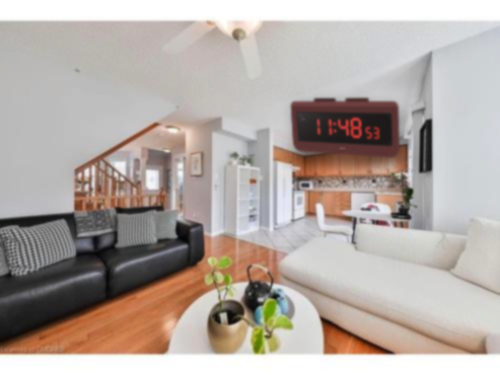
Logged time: 11.48
